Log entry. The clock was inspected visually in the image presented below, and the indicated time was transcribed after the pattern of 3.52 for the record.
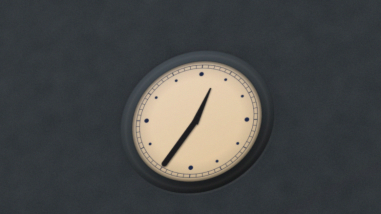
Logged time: 12.35
